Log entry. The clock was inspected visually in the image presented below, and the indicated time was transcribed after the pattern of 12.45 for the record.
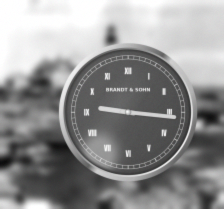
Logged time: 9.16
